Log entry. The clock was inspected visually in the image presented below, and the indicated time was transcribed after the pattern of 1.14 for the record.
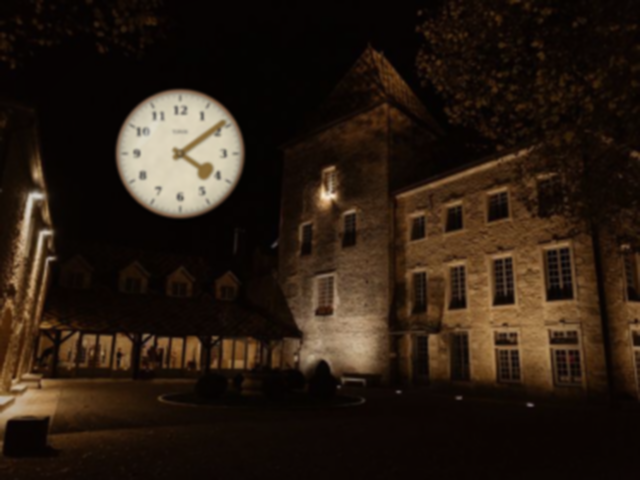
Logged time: 4.09
